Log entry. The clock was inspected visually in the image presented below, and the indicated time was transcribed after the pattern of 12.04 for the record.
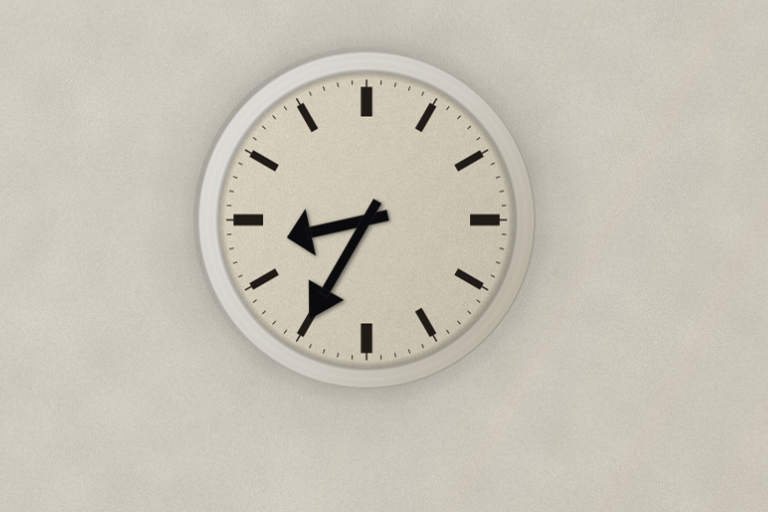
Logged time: 8.35
